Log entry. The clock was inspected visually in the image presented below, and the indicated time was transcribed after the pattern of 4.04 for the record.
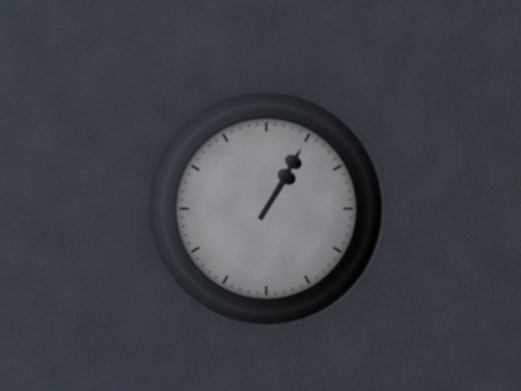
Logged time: 1.05
